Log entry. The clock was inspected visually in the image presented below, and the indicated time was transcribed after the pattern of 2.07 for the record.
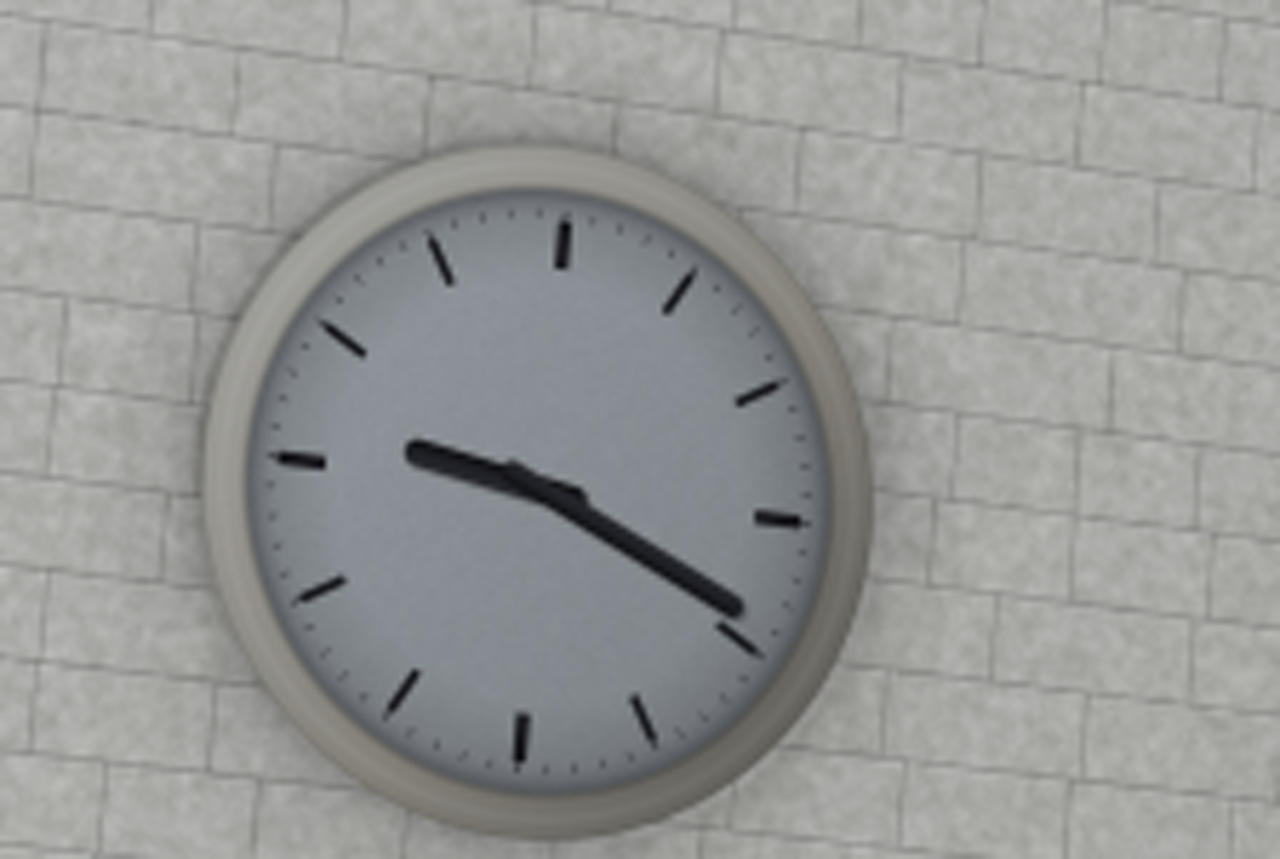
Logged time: 9.19
